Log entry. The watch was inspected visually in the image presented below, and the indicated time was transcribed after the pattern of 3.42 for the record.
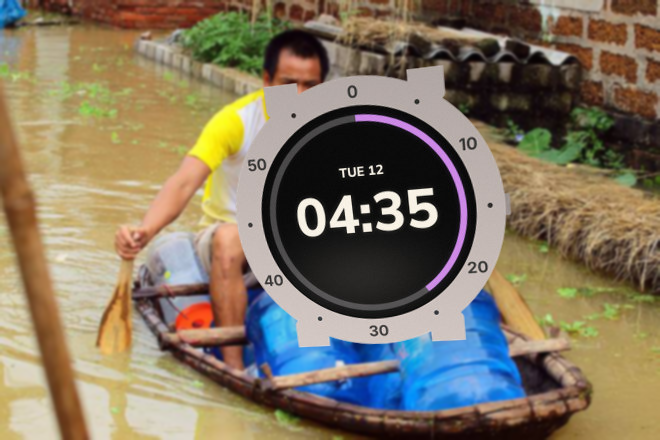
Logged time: 4.35
